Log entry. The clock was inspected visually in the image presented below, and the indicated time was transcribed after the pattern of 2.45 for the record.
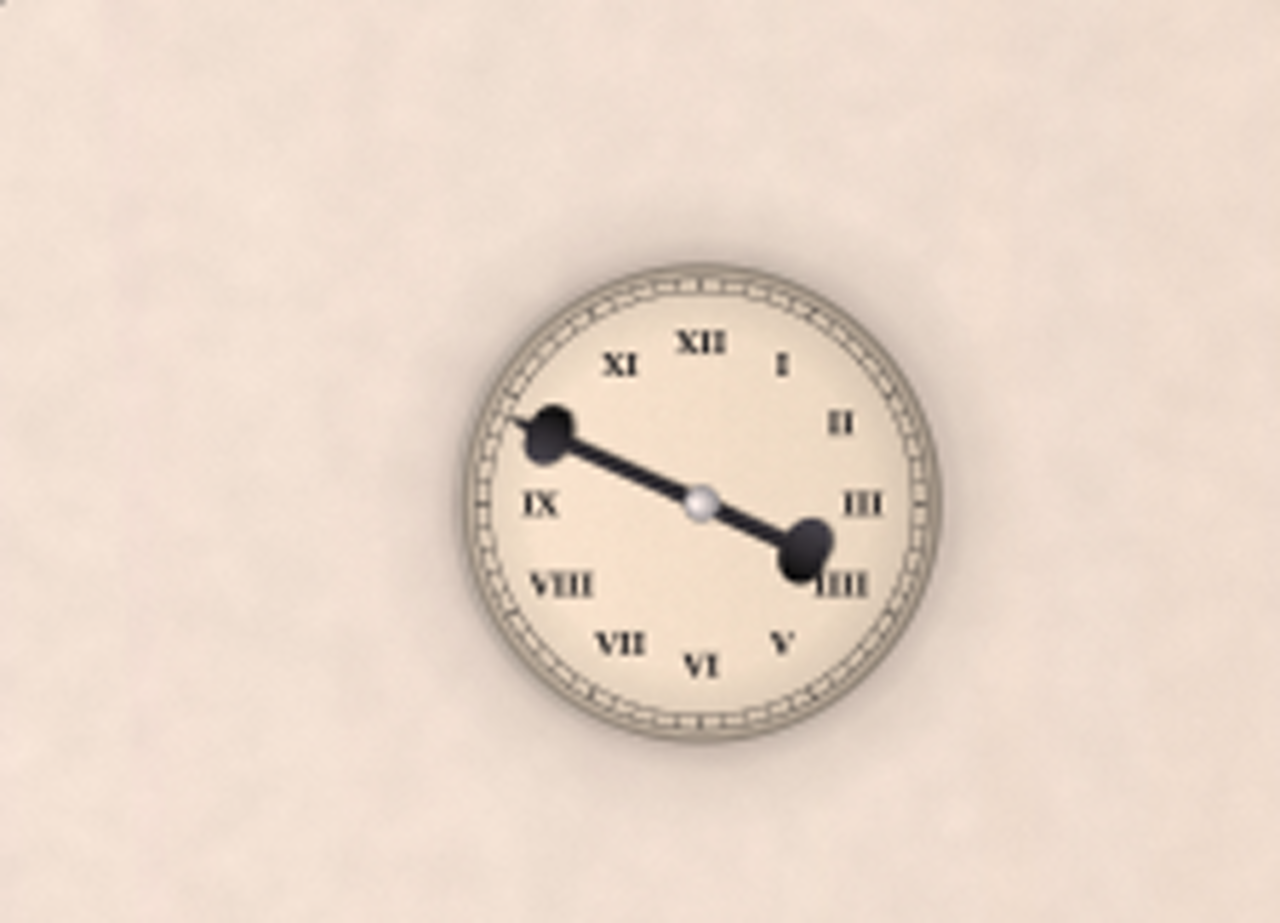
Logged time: 3.49
